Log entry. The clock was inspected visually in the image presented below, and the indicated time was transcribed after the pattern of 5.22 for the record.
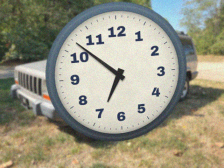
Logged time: 6.52
